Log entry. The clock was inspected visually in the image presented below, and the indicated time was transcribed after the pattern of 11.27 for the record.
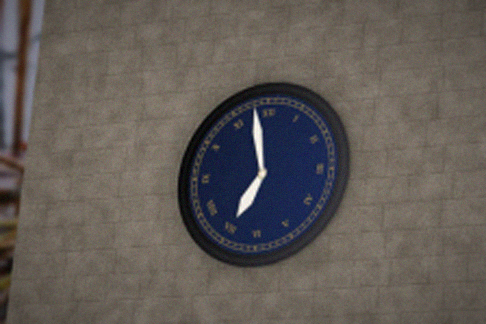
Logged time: 6.58
